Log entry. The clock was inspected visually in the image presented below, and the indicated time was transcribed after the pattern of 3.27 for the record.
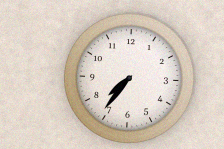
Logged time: 7.36
